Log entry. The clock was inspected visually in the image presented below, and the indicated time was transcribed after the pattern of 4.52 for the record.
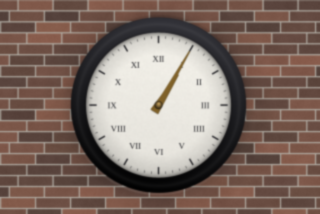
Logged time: 1.05
